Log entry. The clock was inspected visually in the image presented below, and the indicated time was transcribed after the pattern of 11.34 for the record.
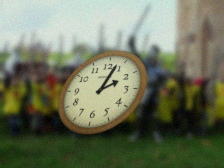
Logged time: 2.03
